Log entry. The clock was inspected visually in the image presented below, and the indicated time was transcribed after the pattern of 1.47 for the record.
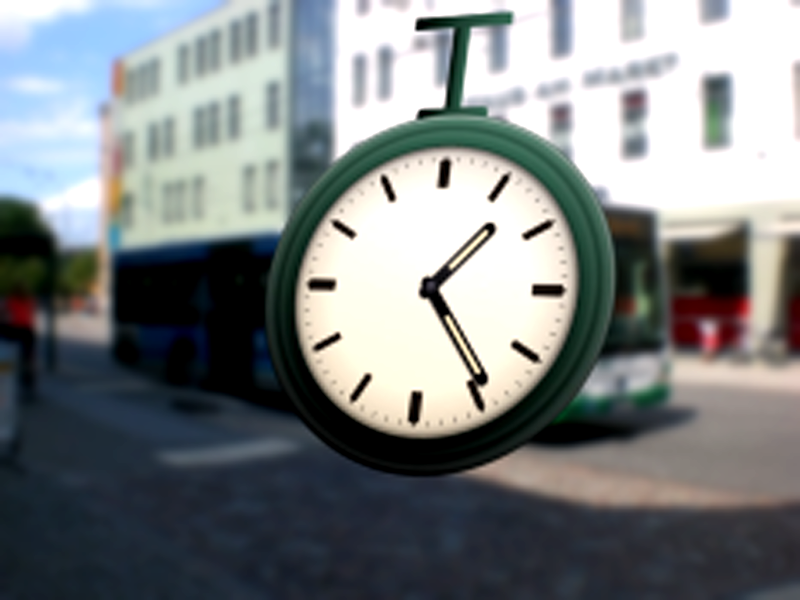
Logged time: 1.24
